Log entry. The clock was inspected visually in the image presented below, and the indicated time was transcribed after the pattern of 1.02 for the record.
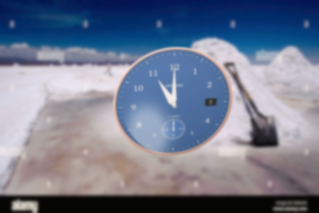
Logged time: 11.00
